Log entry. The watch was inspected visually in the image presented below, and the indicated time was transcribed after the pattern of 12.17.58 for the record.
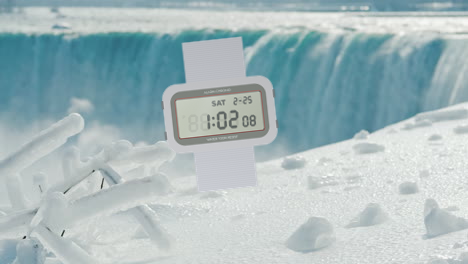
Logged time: 1.02.08
